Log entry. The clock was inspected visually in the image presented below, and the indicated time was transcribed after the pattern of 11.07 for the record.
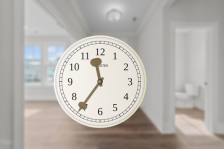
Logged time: 11.36
